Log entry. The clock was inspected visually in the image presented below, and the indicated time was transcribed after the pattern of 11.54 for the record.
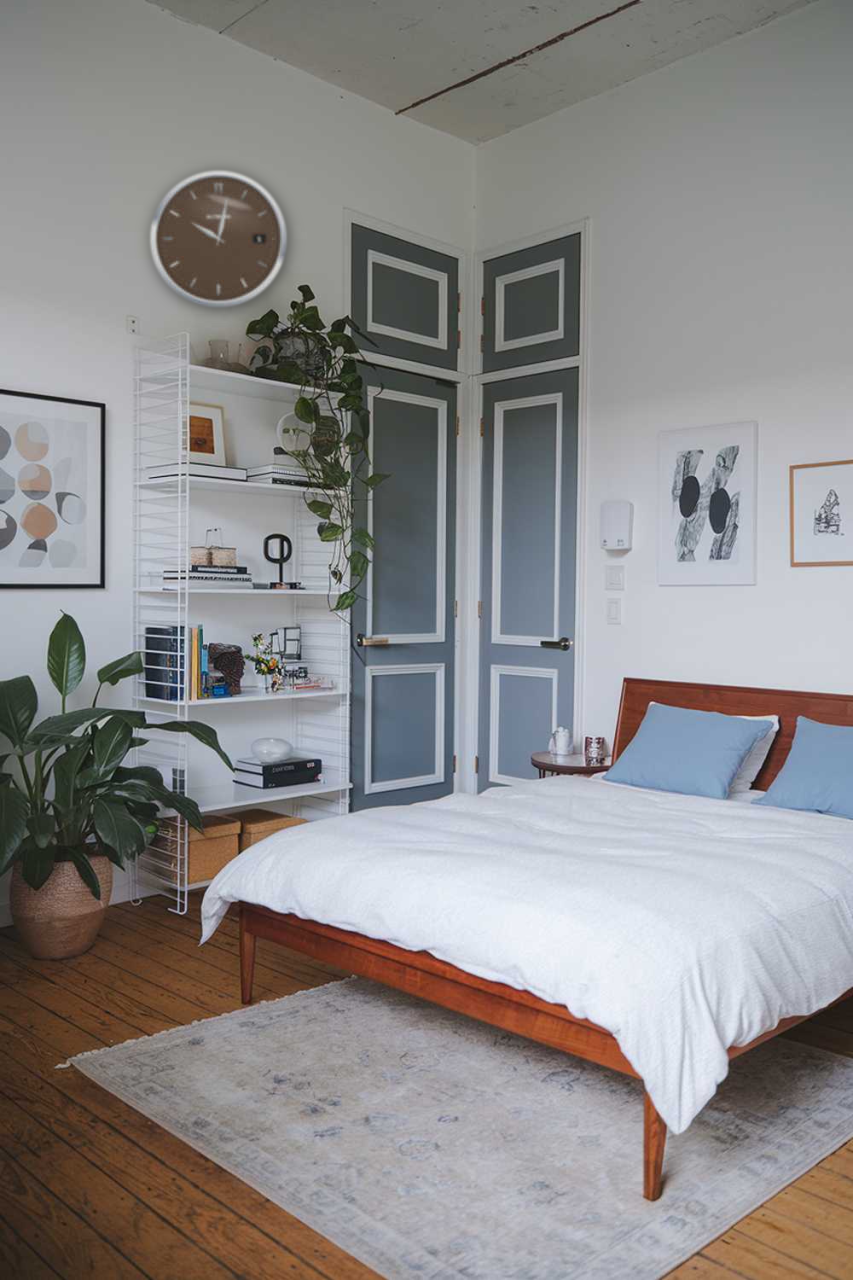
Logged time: 10.02
